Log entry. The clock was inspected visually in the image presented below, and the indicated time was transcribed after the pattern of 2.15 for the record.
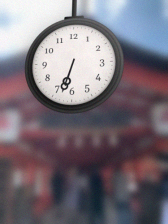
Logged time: 6.33
